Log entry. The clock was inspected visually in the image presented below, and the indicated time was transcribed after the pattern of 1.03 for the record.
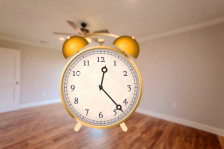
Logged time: 12.23
